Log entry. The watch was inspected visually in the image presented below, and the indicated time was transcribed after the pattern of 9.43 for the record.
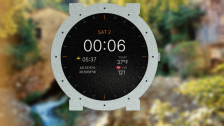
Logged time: 0.06
